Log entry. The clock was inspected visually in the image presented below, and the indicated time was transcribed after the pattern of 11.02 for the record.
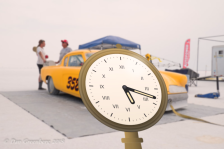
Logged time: 5.18
